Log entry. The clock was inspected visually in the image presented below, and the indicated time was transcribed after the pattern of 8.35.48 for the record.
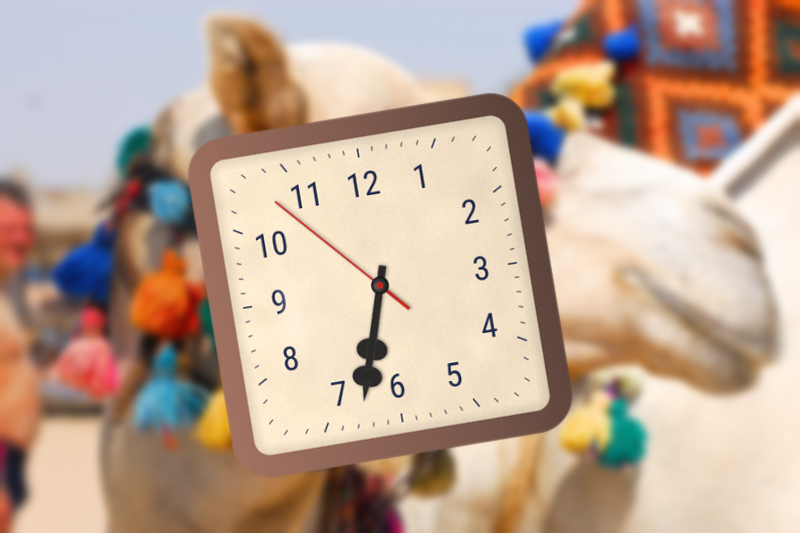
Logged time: 6.32.53
